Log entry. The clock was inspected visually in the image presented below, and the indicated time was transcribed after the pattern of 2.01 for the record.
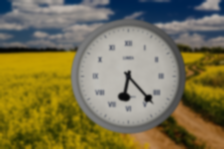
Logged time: 6.23
